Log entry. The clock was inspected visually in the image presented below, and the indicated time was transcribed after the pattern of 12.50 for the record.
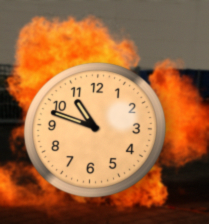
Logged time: 10.48
